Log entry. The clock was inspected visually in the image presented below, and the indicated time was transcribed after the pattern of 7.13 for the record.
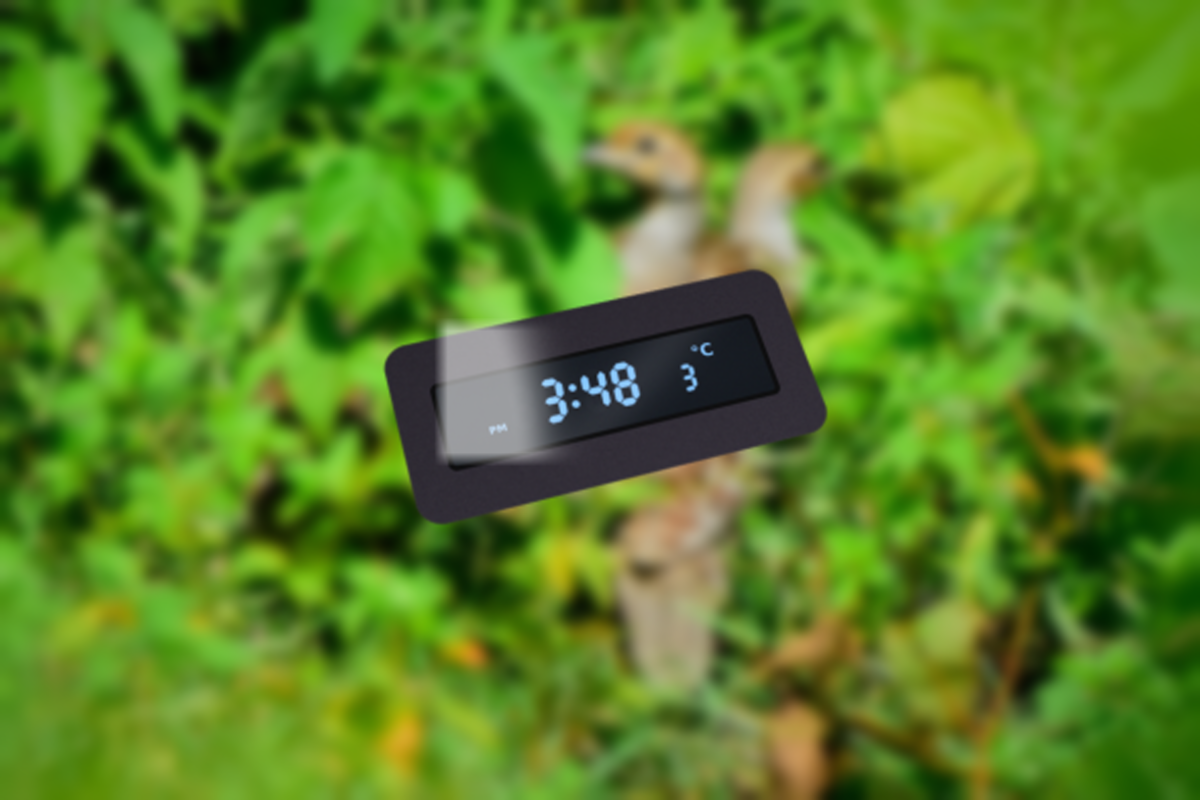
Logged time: 3.48
